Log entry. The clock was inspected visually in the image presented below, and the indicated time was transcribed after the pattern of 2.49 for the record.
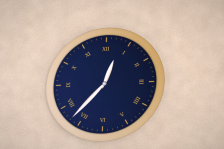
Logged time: 12.37
